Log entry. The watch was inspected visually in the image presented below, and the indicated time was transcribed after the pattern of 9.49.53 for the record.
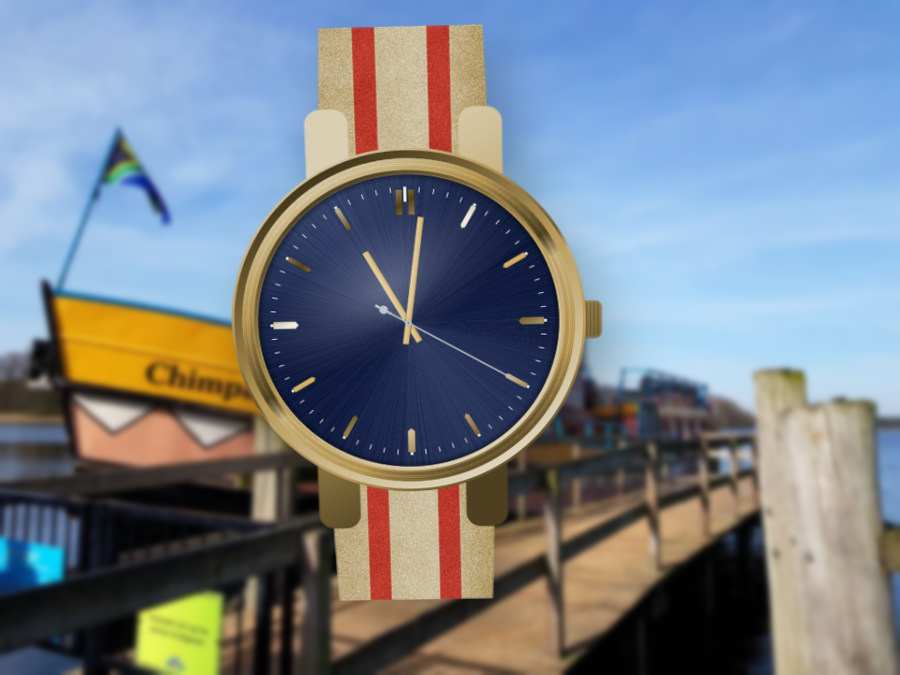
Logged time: 11.01.20
